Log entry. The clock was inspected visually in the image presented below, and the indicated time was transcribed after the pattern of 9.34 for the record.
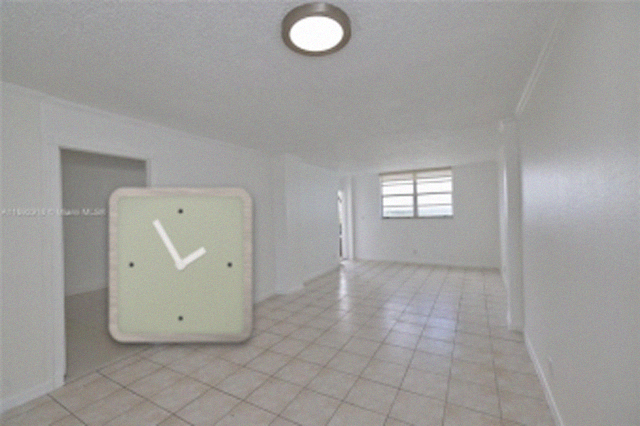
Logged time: 1.55
